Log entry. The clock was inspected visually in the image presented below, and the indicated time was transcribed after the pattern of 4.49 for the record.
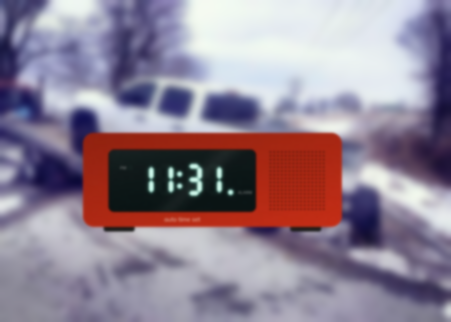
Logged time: 11.31
